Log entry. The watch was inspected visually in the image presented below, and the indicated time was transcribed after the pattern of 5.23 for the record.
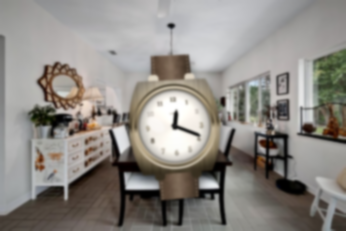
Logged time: 12.19
